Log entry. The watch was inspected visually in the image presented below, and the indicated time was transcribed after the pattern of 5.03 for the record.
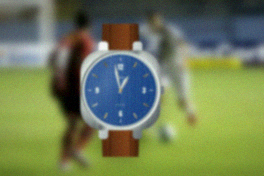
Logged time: 12.58
